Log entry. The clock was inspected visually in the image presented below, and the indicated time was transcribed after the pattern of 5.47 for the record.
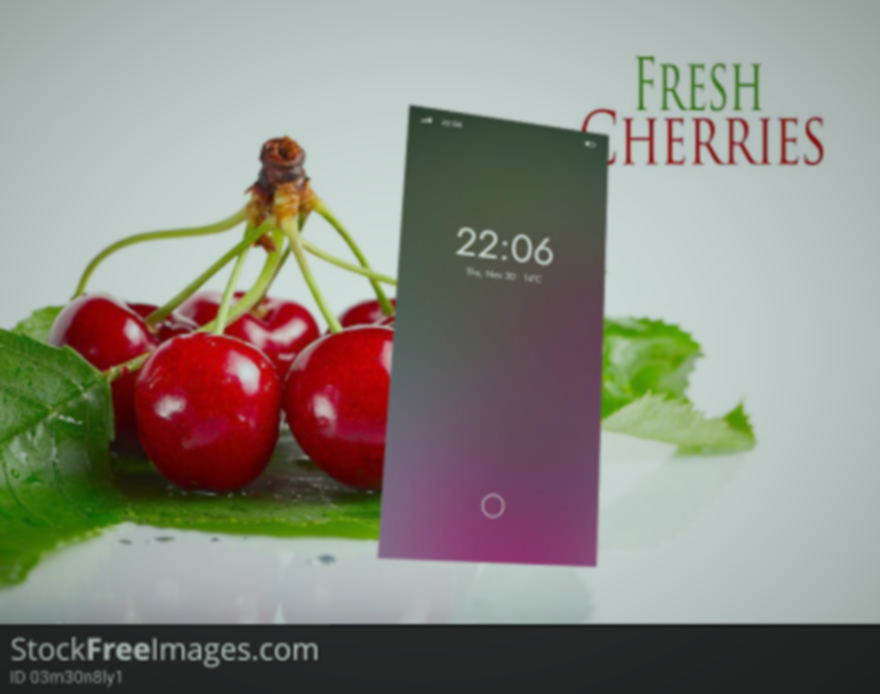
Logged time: 22.06
